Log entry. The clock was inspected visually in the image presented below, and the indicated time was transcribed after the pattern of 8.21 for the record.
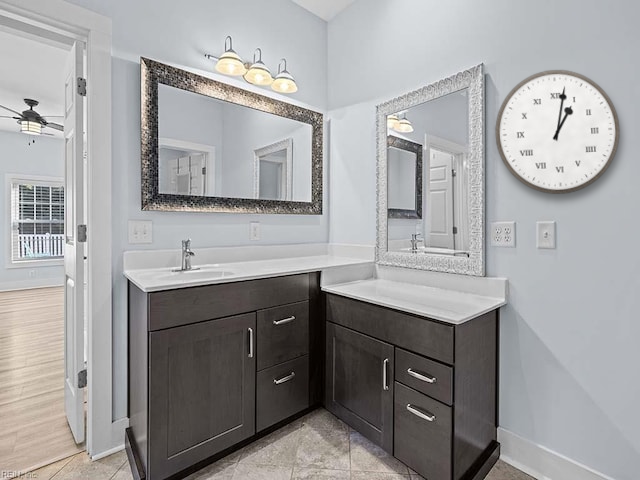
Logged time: 1.02
